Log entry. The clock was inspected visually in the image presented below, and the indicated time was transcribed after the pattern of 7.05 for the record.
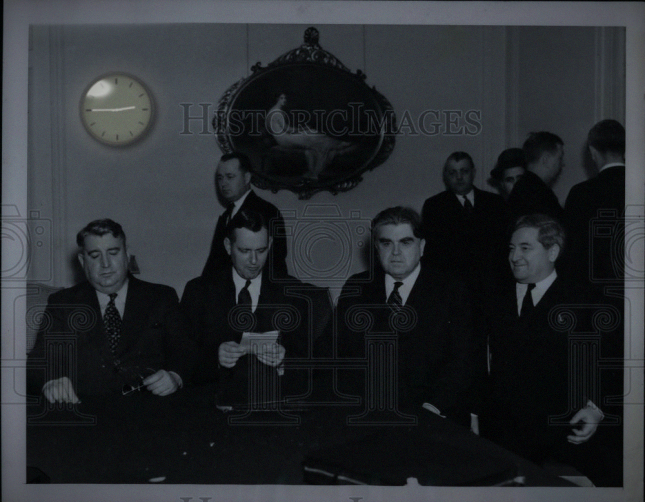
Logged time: 2.45
